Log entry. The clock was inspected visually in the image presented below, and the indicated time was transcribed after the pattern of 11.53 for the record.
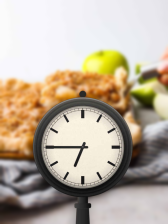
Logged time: 6.45
